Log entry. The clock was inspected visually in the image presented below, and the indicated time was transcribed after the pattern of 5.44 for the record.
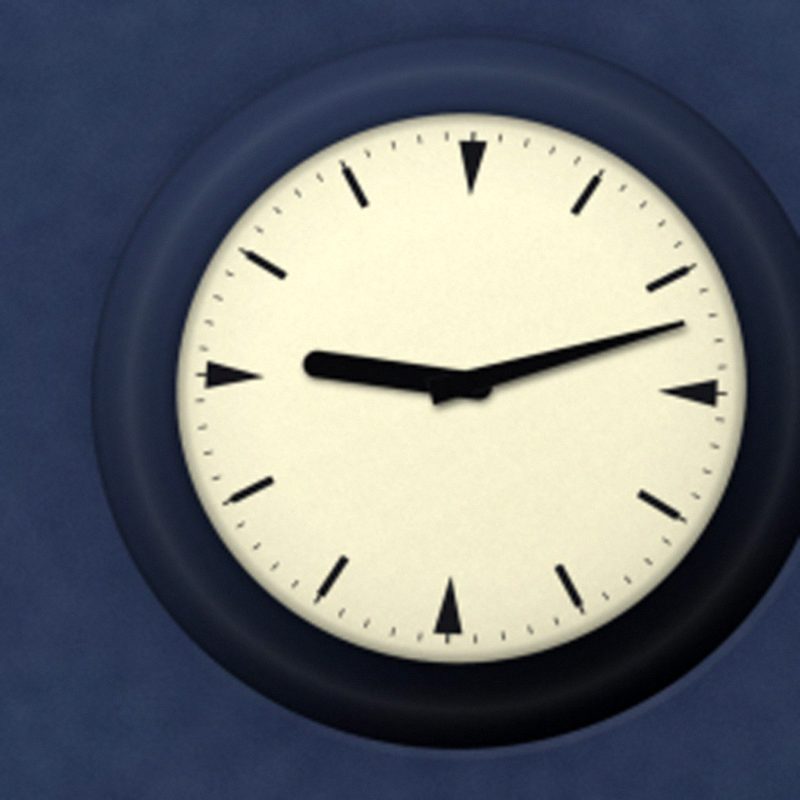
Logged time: 9.12
